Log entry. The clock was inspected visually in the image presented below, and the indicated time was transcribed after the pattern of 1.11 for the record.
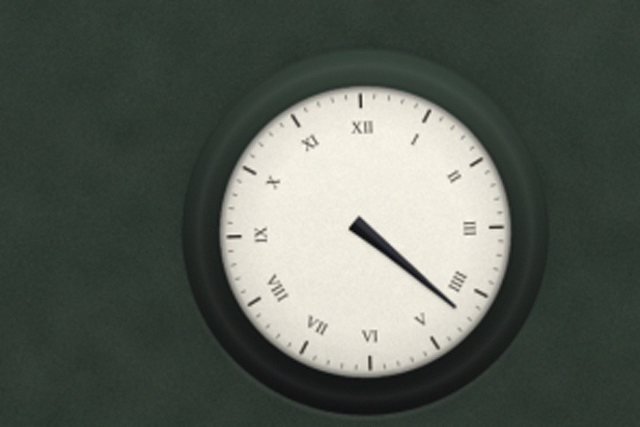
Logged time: 4.22
